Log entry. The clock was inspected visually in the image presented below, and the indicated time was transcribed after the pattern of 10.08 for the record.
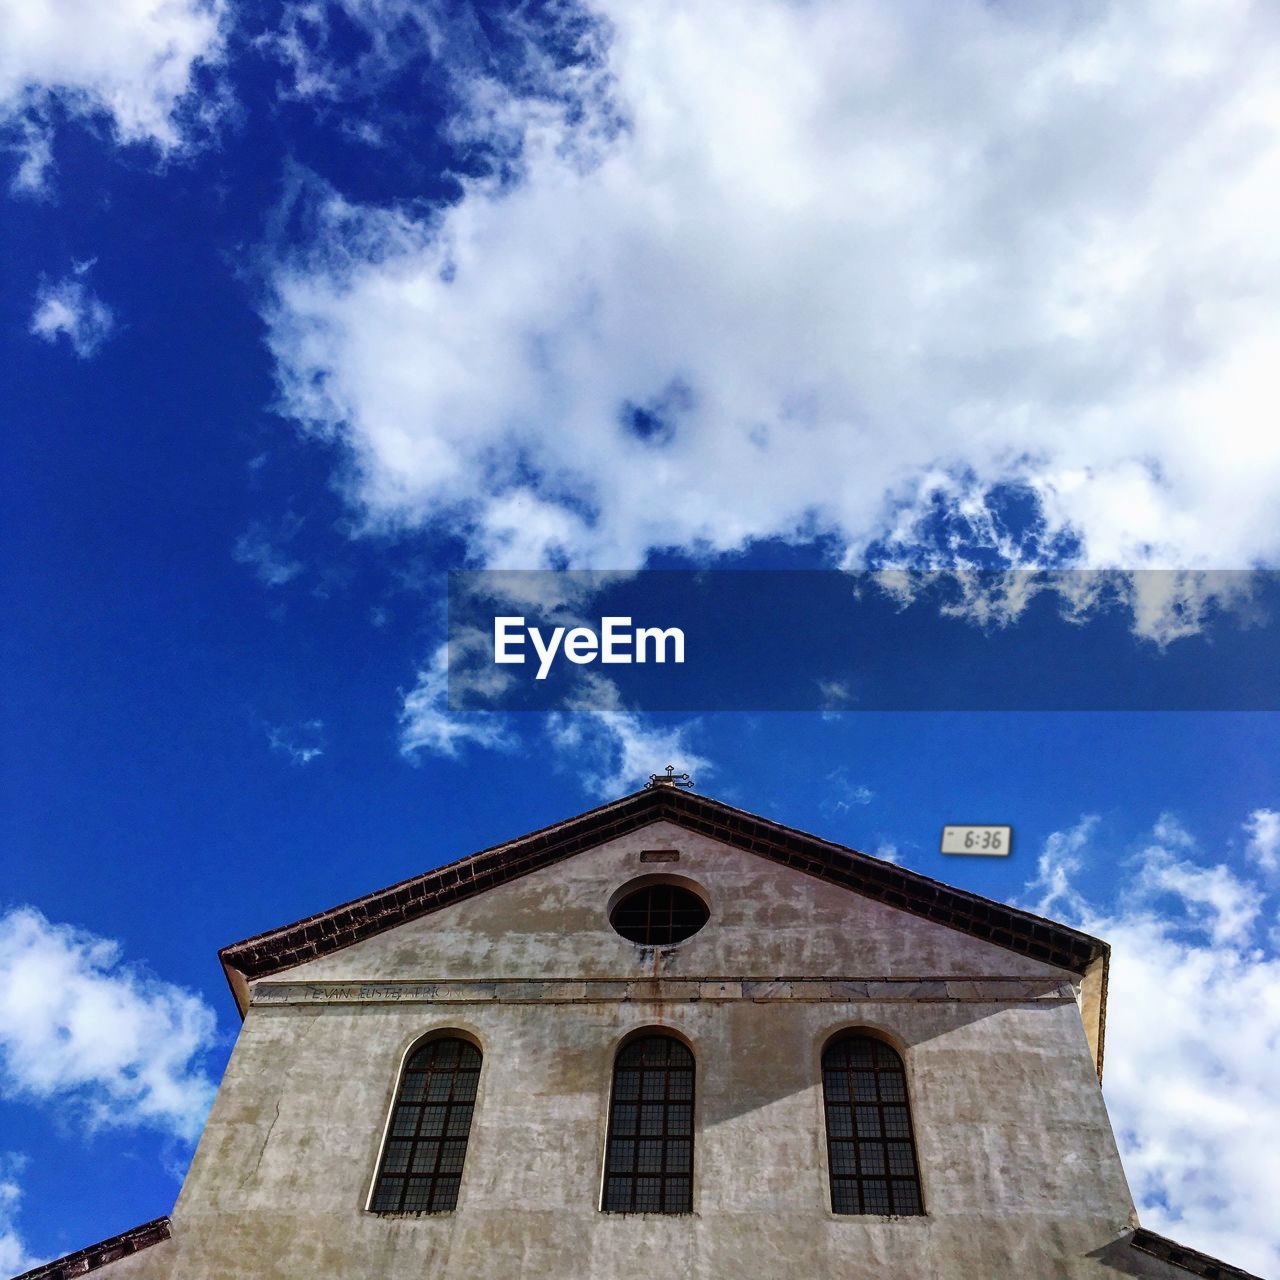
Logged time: 6.36
